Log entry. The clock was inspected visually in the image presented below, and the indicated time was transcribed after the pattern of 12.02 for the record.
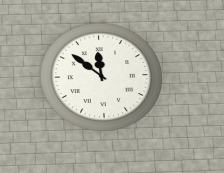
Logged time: 11.52
